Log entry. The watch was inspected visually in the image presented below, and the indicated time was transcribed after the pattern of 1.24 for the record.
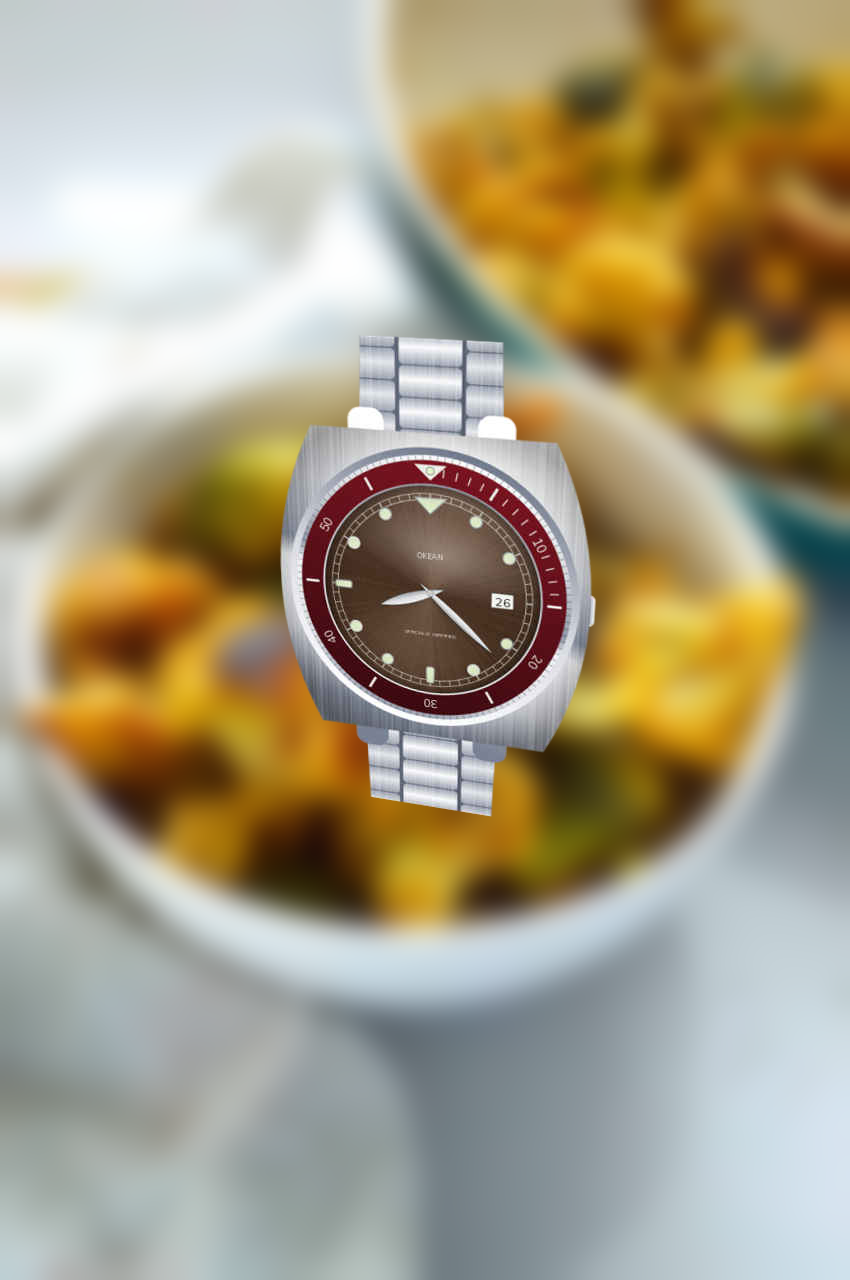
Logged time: 8.22
